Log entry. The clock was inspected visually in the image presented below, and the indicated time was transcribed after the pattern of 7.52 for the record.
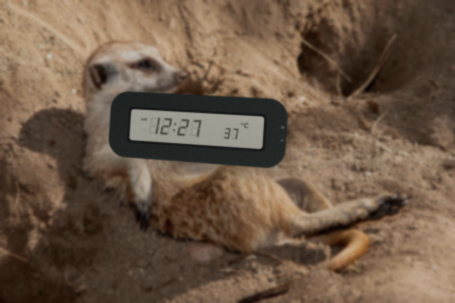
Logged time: 12.27
